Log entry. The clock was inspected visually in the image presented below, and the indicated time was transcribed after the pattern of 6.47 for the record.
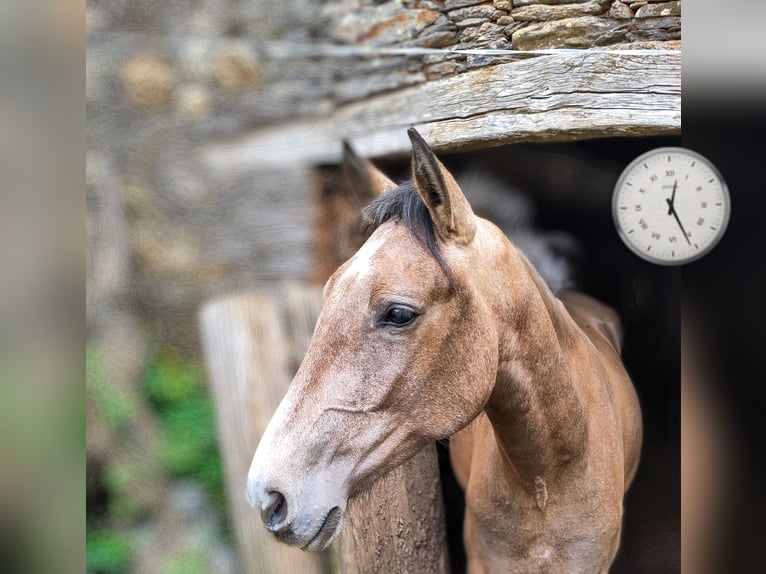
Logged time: 12.26
